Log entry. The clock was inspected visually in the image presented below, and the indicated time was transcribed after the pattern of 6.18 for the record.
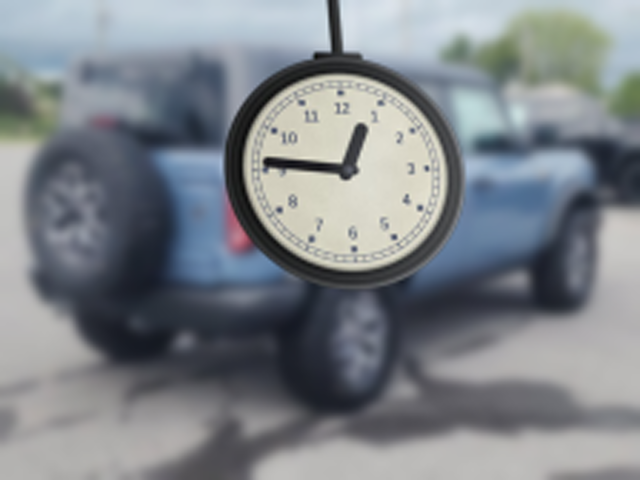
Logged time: 12.46
